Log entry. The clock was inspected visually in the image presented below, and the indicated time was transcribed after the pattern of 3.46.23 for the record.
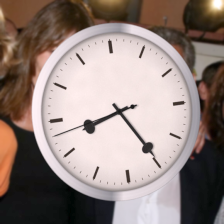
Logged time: 8.24.43
